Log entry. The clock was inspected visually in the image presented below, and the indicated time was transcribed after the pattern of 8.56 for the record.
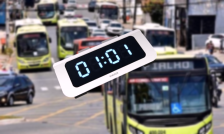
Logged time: 1.01
